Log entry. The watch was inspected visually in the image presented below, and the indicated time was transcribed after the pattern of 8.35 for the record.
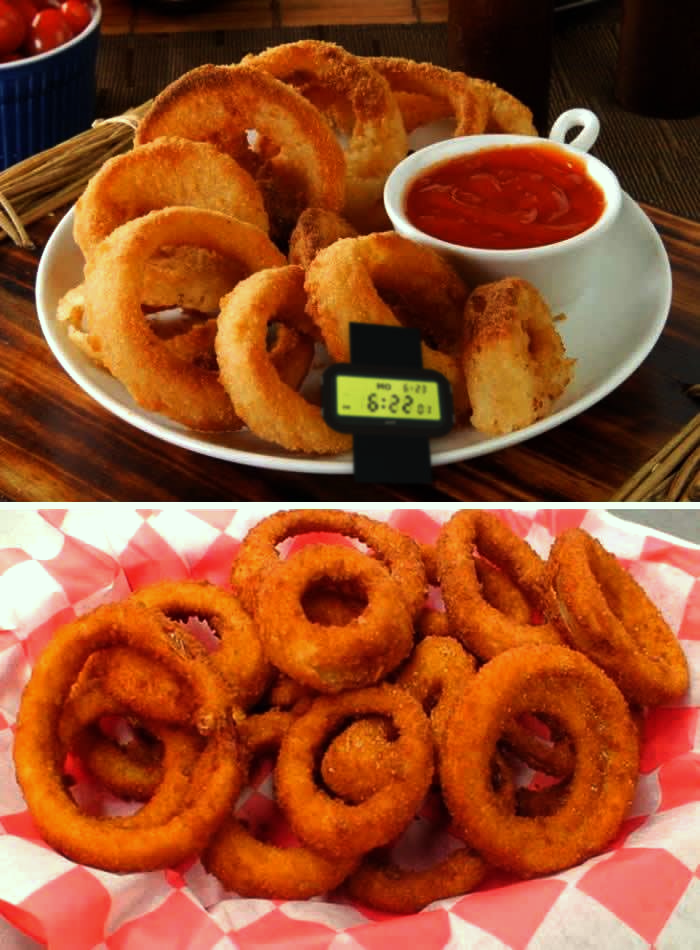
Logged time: 6.22
